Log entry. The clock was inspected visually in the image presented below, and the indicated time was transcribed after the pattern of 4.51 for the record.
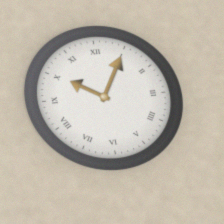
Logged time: 10.05
